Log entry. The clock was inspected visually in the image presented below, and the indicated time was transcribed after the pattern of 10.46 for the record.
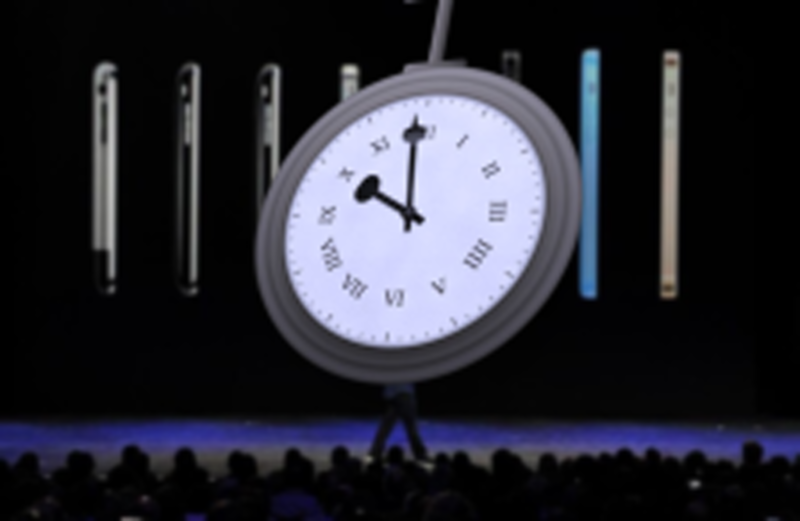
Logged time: 9.59
